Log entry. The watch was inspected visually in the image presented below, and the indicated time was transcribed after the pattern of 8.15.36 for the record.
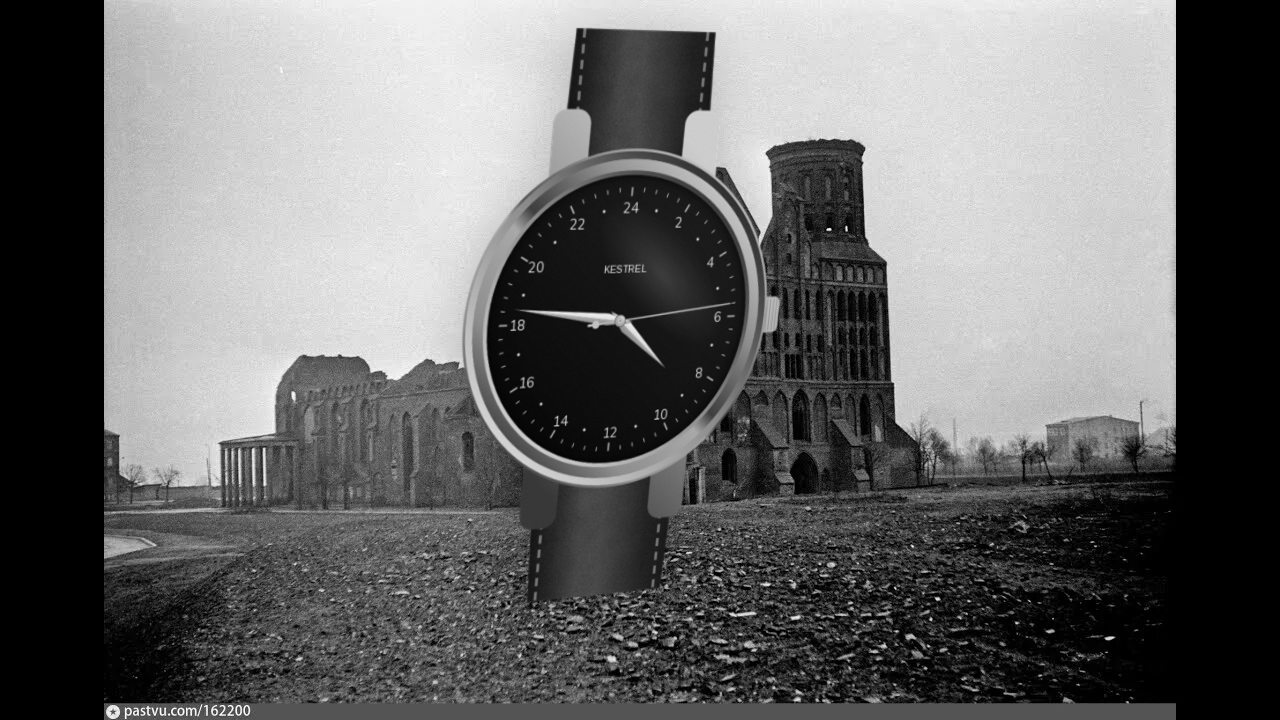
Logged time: 8.46.14
